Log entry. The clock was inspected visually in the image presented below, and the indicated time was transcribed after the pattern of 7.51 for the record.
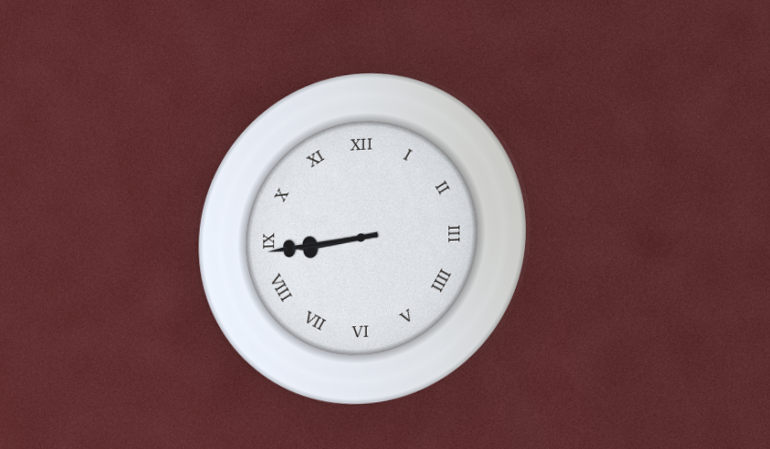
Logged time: 8.44
